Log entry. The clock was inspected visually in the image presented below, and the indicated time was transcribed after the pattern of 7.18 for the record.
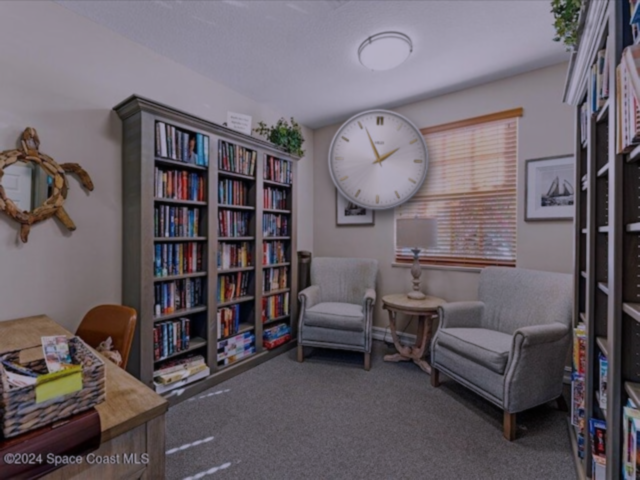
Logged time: 1.56
